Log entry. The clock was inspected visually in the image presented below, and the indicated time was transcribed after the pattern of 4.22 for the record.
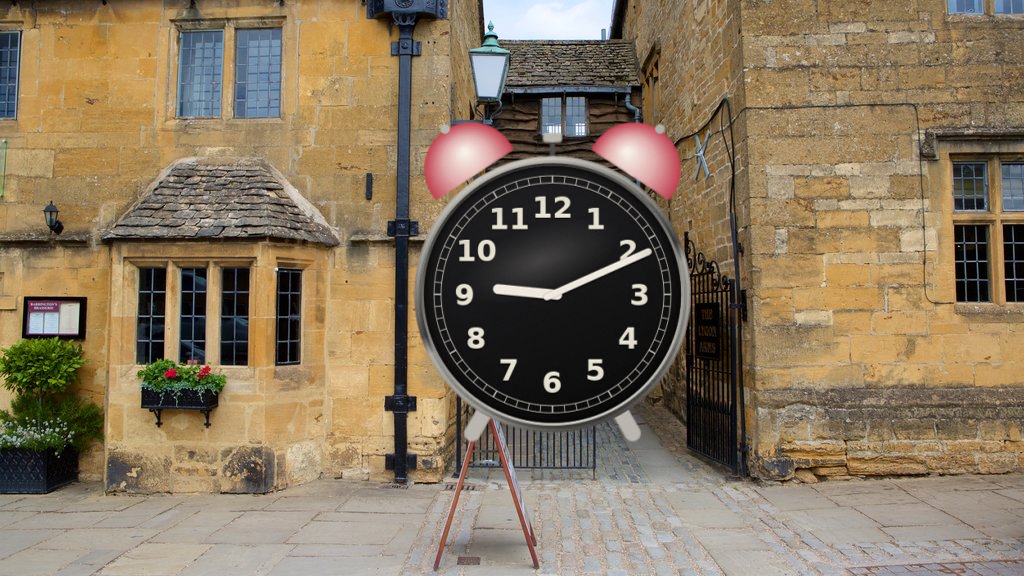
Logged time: 9.11
